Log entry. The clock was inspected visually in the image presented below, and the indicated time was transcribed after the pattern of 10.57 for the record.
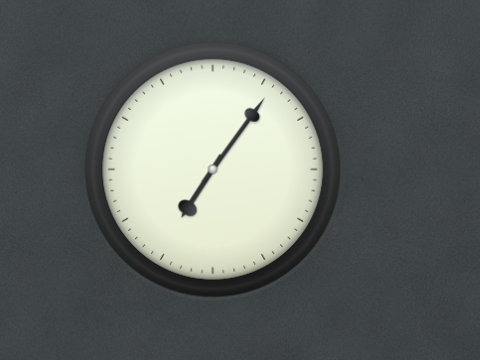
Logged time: 7.06
